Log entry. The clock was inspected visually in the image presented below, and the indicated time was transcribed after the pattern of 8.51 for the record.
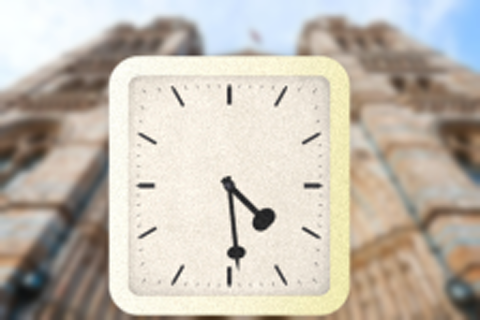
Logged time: 4.29
